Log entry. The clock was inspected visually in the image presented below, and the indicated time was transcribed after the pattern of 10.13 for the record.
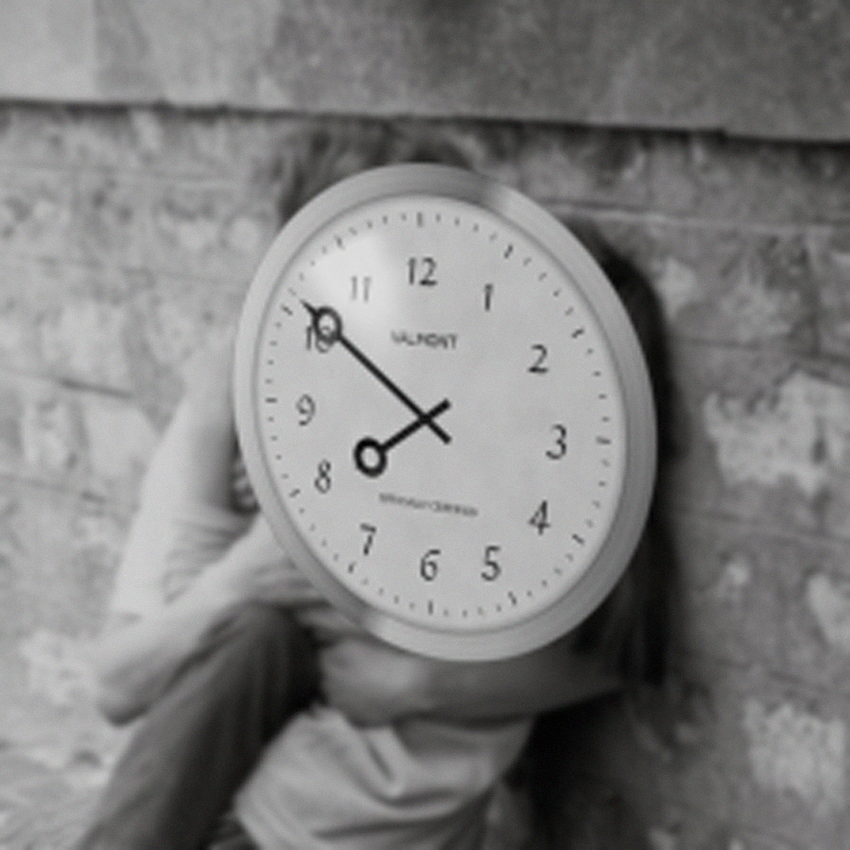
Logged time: 7.51
